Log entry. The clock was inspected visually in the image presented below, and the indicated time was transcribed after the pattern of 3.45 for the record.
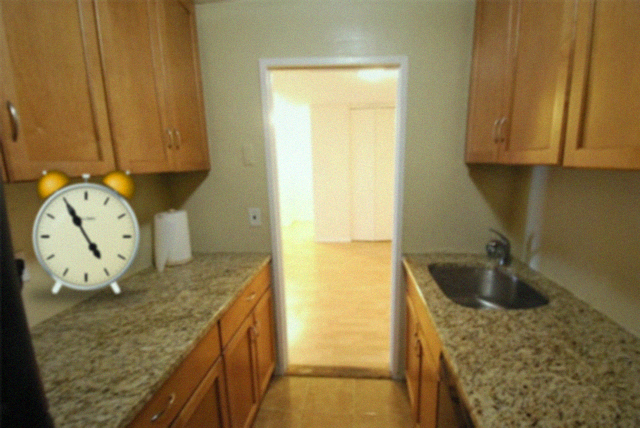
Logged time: 4.55
